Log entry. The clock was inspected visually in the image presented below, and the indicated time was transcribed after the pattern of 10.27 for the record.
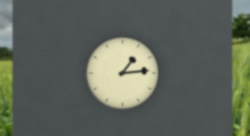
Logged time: 1.14
